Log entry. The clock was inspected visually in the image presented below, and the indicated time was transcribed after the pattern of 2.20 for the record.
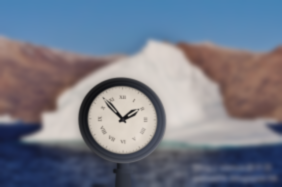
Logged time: 1.53
